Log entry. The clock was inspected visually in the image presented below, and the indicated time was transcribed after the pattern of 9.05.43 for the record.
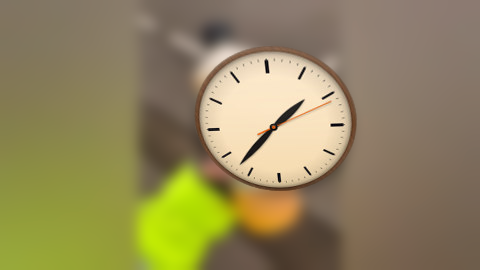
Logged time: 1.37.11
